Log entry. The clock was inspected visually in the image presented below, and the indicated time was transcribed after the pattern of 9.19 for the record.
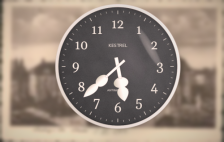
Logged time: 5.38
